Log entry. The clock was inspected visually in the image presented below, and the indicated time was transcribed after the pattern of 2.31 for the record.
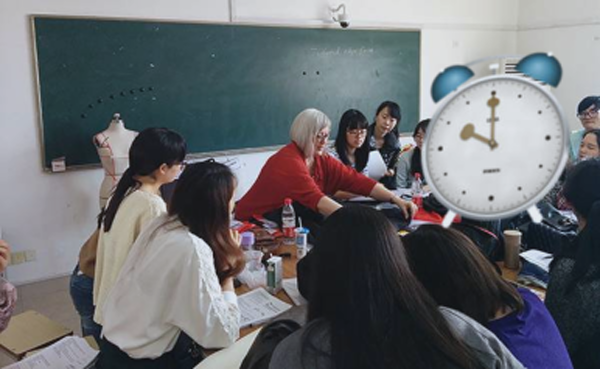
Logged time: 10.00
